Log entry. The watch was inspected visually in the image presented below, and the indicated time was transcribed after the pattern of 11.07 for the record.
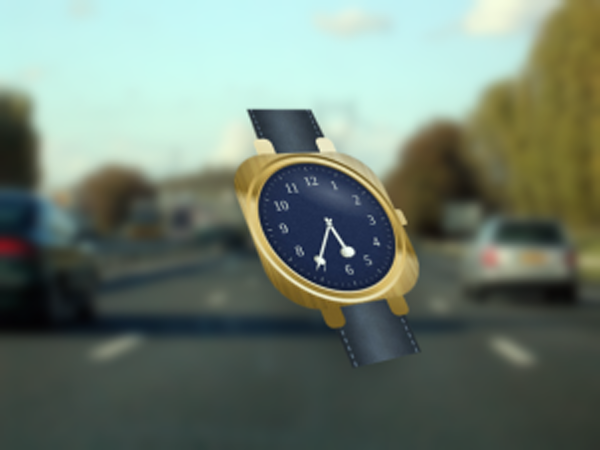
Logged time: 5.36
